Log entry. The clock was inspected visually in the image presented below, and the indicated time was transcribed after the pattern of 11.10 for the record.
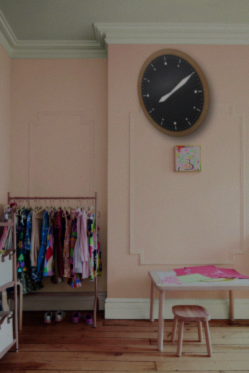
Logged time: 8.10
